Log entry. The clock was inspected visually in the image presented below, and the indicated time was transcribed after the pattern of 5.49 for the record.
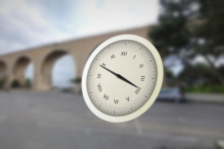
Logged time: 3.49
